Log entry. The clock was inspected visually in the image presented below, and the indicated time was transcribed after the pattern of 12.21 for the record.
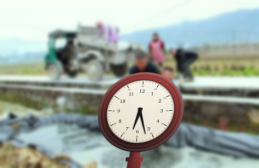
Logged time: 6.27
